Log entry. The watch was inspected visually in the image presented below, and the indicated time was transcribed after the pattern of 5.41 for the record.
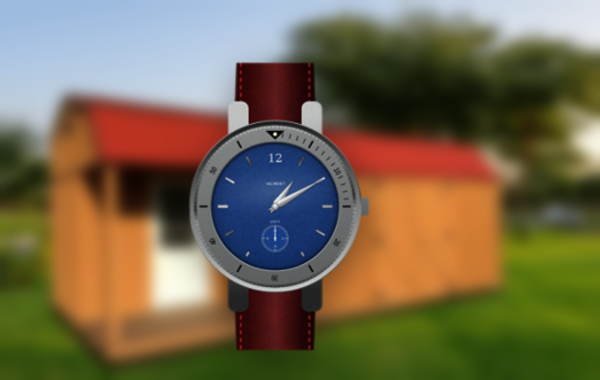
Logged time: 1.10
